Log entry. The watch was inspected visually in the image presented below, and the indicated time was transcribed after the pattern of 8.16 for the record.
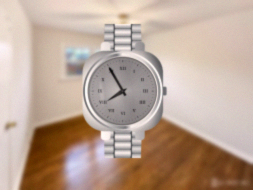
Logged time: 7.55
